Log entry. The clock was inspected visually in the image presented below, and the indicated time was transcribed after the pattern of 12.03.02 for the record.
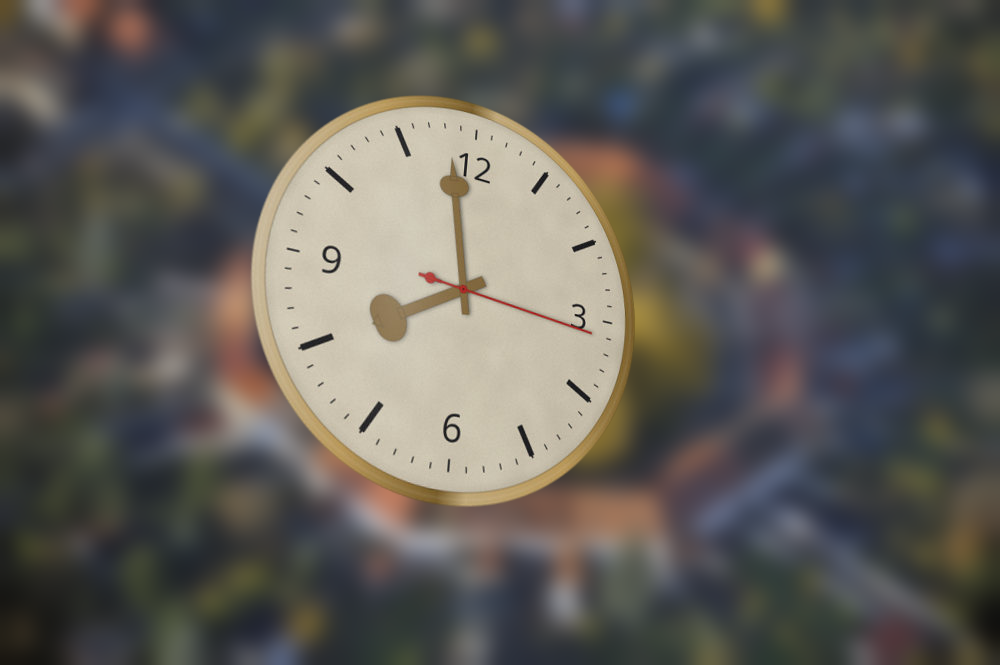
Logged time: 7.58.16
